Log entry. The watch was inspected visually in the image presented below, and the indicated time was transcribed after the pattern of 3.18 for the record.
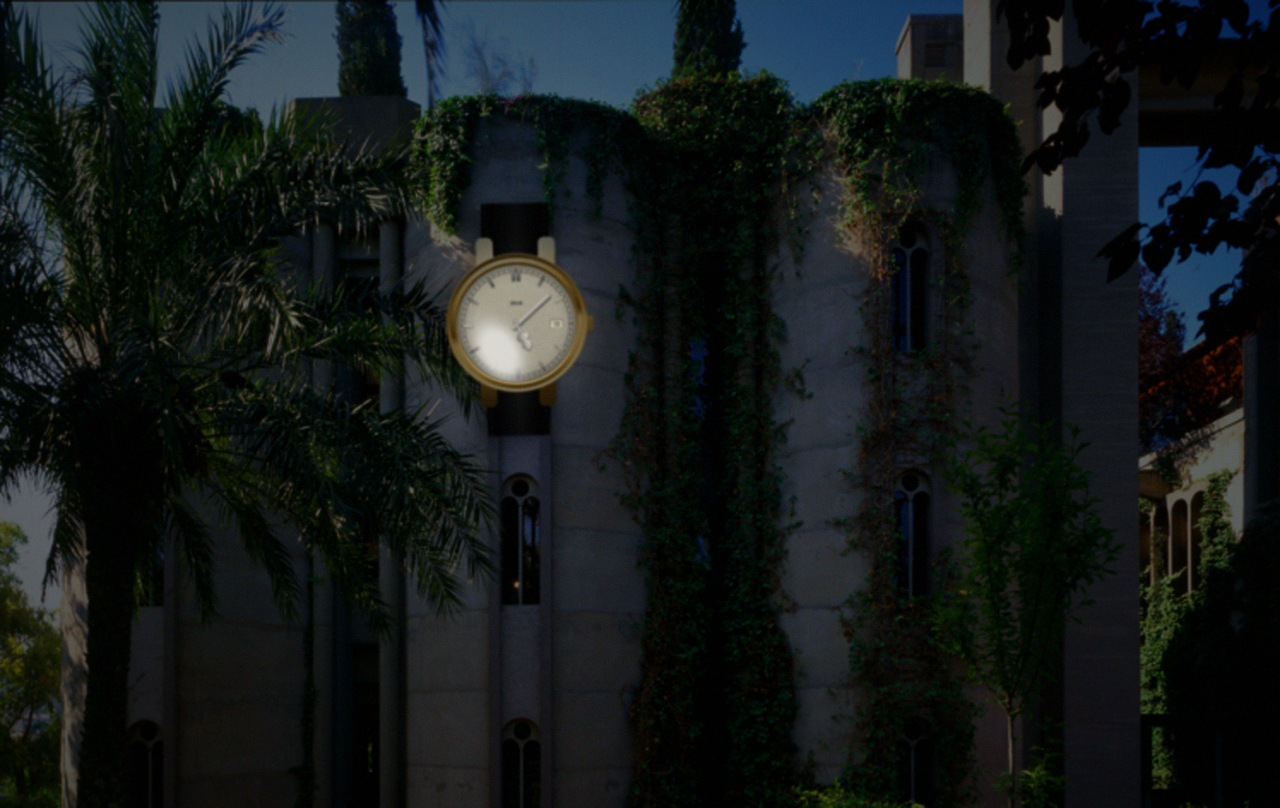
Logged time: 5.08
